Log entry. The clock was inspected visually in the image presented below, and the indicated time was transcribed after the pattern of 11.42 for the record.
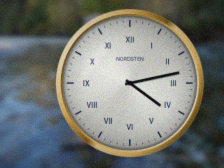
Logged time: 4.13
